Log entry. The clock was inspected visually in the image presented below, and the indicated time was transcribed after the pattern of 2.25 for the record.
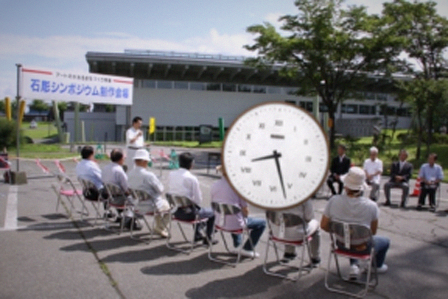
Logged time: 8.27
